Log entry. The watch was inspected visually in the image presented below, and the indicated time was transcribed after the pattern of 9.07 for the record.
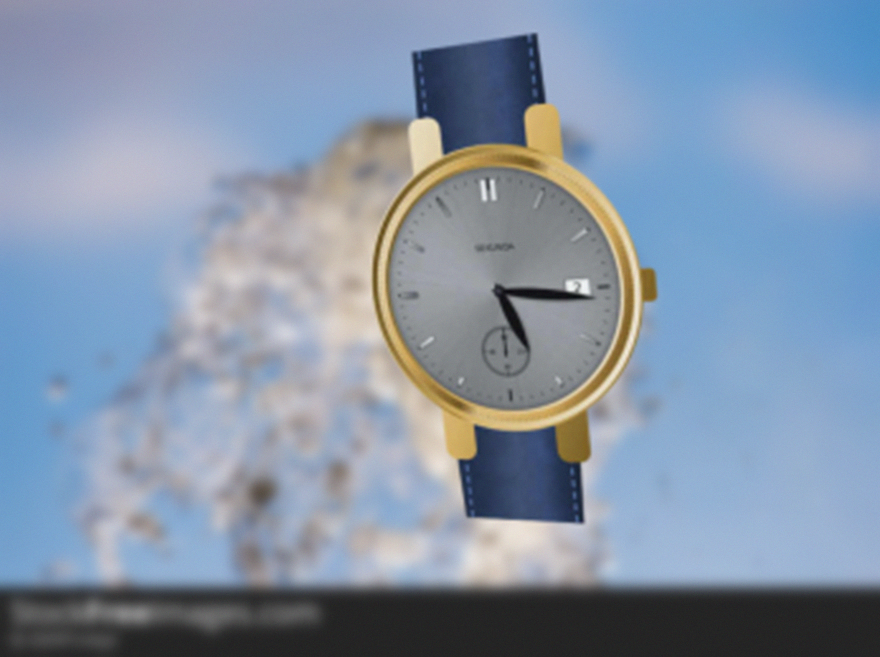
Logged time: 5.16
